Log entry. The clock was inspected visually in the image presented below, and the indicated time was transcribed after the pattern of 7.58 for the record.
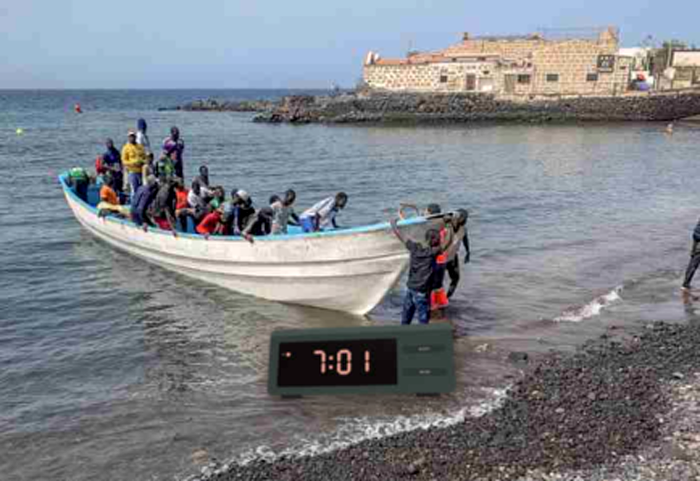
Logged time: 7.01
